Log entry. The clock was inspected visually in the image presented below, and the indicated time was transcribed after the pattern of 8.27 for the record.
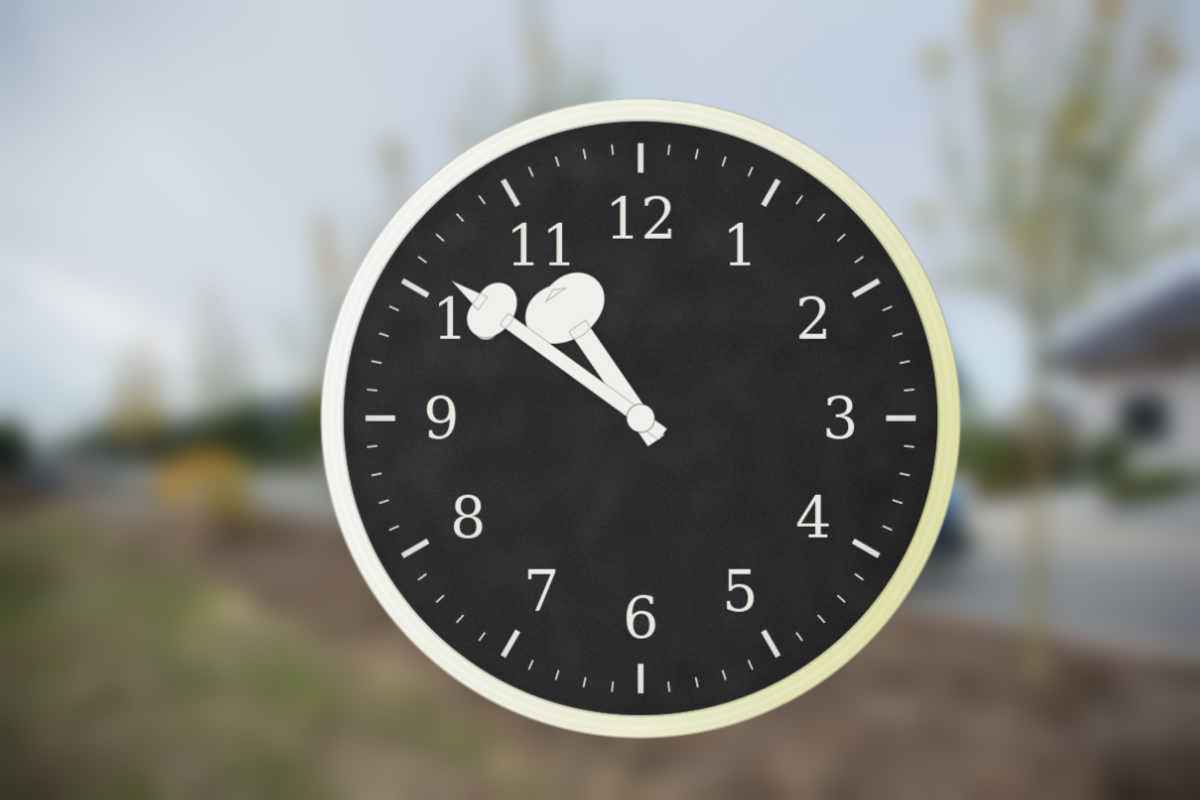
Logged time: 10.51
